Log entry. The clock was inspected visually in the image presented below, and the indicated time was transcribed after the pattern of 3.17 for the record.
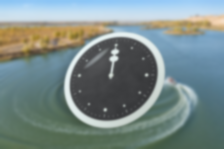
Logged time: 12.00
